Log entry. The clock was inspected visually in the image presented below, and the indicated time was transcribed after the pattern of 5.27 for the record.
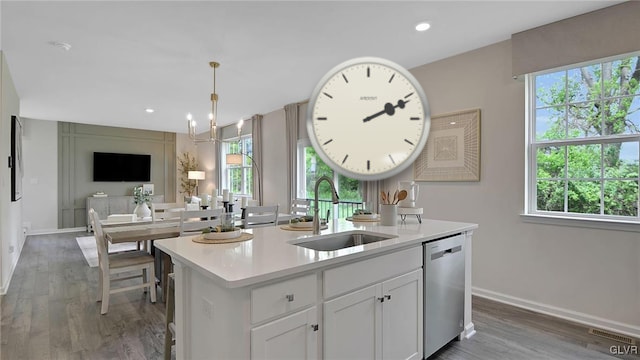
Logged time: 2.11
